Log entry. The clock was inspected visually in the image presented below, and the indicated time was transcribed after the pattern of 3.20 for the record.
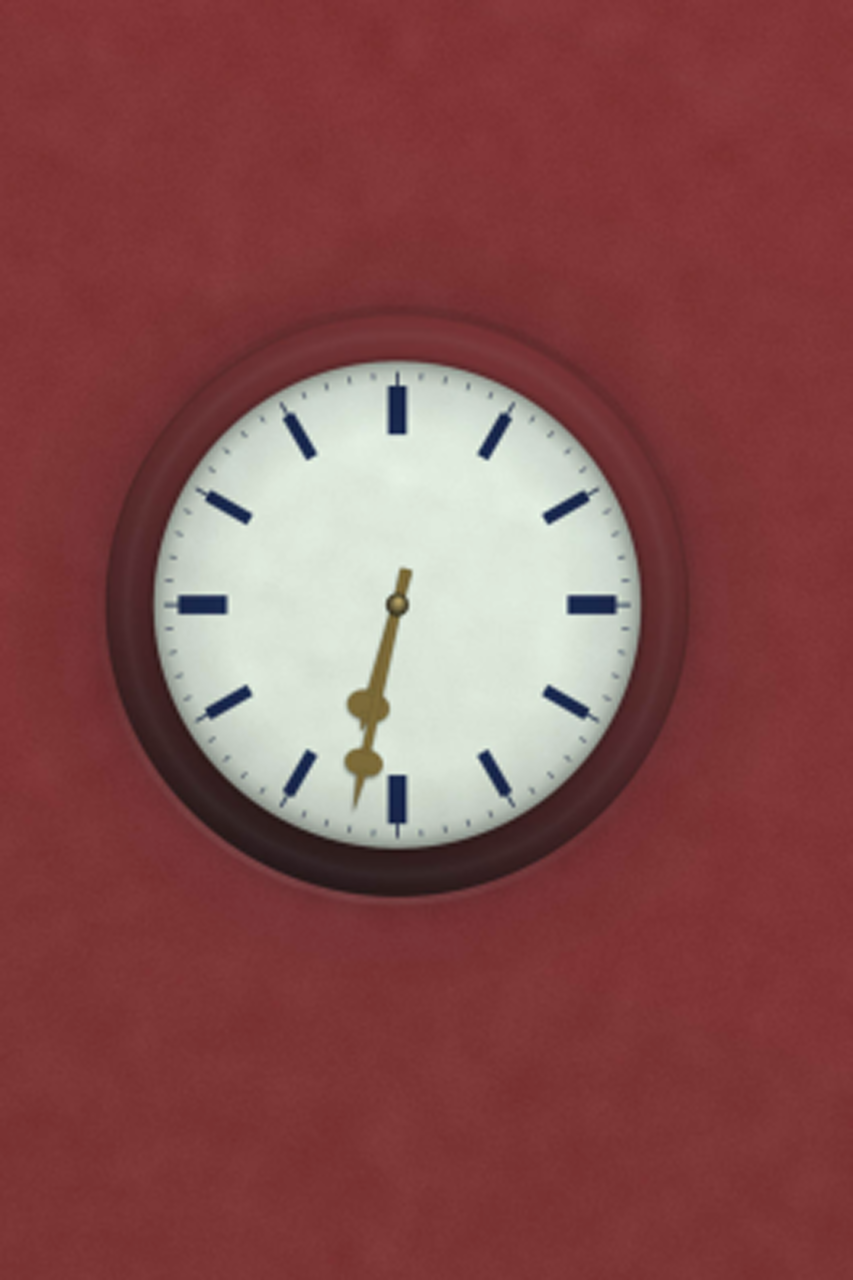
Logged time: 6.32
